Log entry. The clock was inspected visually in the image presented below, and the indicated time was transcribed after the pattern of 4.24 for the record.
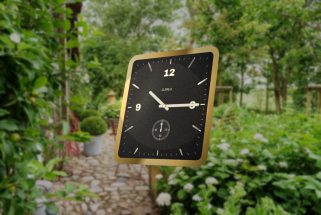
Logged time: 10.15
